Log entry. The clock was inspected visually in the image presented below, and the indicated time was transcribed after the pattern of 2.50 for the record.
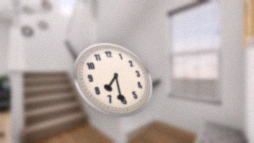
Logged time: 7.31
